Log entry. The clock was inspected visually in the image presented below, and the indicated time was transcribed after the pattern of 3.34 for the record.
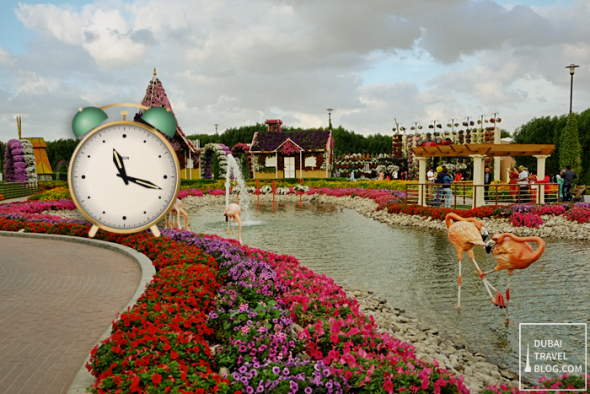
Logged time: 11.18
